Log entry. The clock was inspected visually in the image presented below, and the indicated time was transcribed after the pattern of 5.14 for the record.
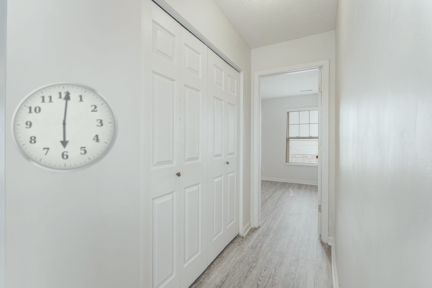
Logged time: 6.01
